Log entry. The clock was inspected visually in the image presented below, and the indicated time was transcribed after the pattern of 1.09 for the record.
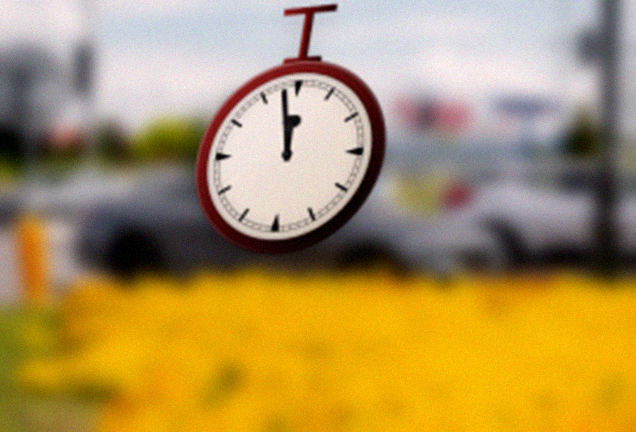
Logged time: 11.58
